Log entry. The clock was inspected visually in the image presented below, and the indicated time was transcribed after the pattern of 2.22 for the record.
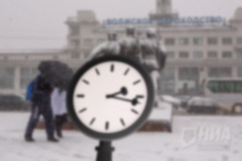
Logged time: 2.17
